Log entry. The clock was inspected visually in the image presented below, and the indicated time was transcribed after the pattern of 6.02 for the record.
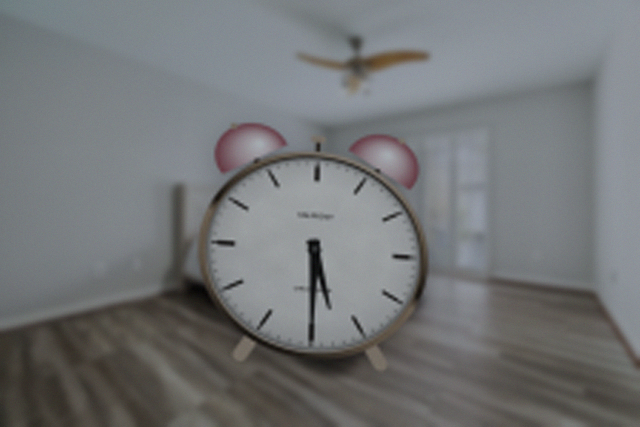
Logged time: 5.30
